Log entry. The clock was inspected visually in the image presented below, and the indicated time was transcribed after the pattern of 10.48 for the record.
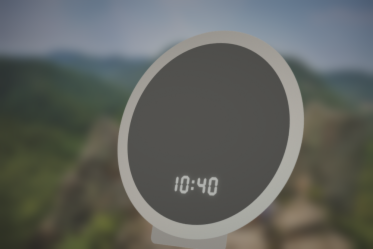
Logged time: 10.40
